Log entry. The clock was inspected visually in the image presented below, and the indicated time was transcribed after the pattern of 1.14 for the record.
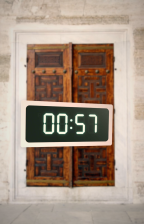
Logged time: 0.57
